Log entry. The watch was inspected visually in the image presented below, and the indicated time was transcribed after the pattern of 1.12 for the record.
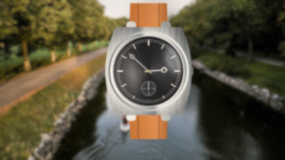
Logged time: 2.52
